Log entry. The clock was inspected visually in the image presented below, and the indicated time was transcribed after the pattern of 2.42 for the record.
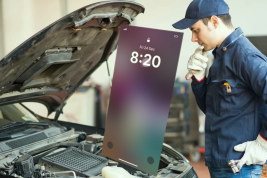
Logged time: 8.20
